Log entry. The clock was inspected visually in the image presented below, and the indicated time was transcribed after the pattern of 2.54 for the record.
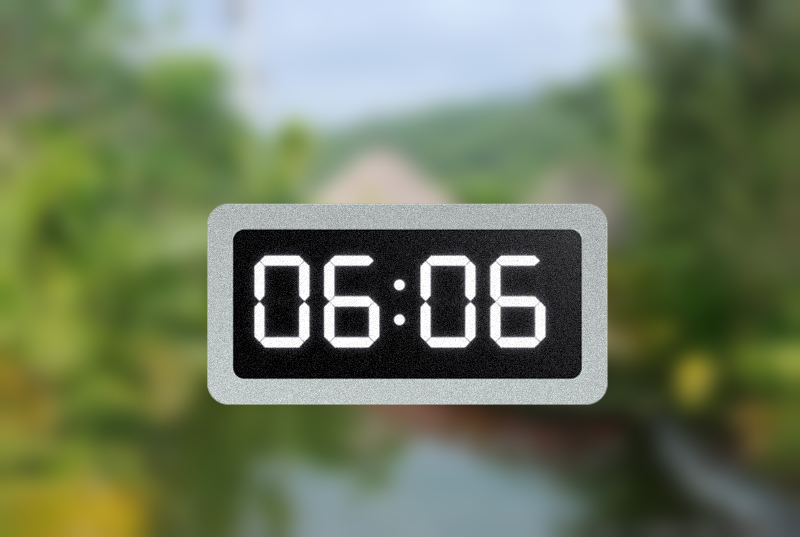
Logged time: 6.06
